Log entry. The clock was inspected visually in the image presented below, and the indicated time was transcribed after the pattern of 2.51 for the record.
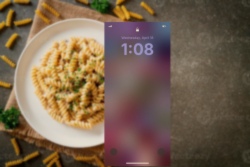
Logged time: 1.08
